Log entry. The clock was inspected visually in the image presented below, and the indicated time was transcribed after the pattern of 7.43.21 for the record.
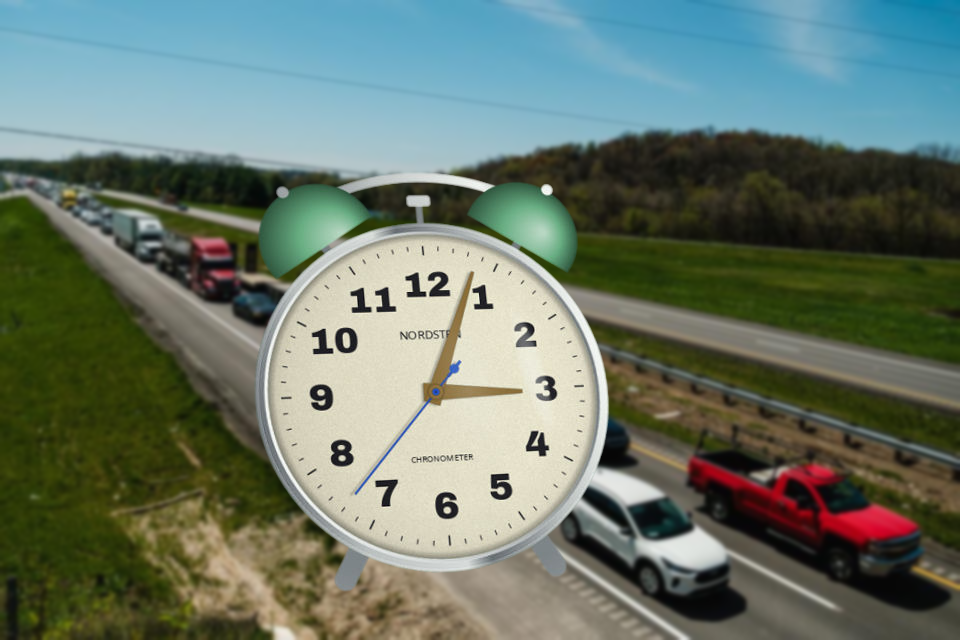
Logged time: 3.03.37
